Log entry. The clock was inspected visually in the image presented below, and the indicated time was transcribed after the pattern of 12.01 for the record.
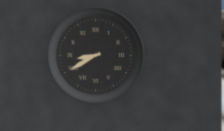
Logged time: 8.40
